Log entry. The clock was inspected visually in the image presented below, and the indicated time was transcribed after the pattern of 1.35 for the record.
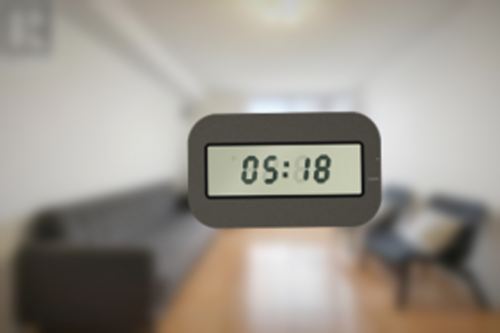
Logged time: 5.18
